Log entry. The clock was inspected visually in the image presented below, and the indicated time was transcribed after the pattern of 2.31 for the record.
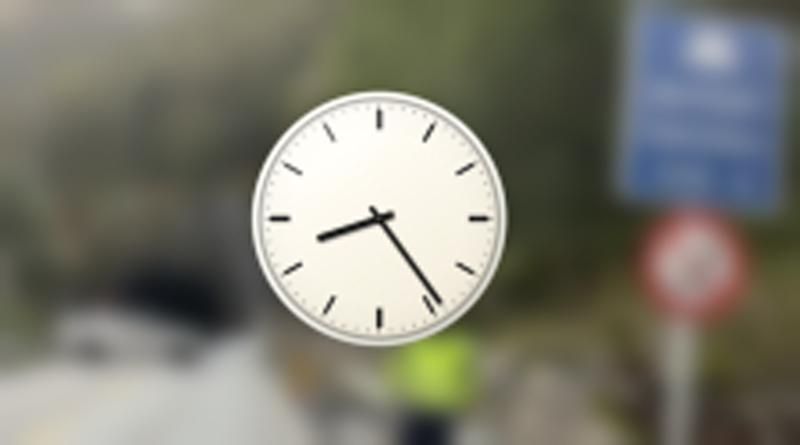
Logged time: 8.24
